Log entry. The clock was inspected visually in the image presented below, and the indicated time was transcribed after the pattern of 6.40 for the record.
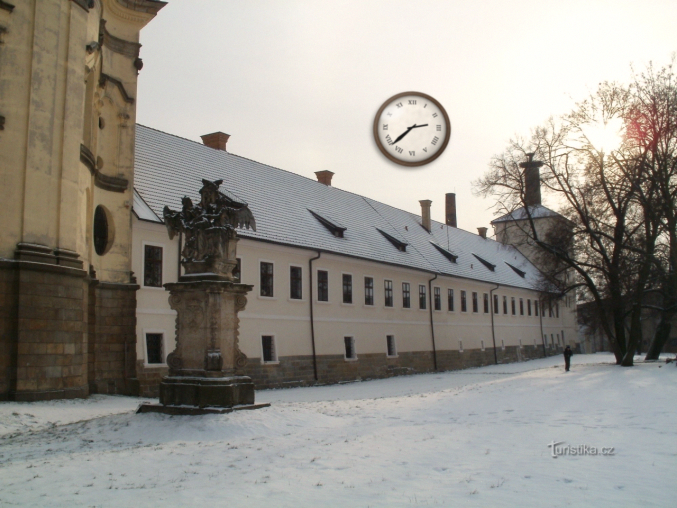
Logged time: 2.38
